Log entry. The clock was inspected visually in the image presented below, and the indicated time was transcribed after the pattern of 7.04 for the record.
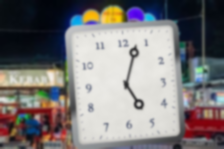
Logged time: 5.03
